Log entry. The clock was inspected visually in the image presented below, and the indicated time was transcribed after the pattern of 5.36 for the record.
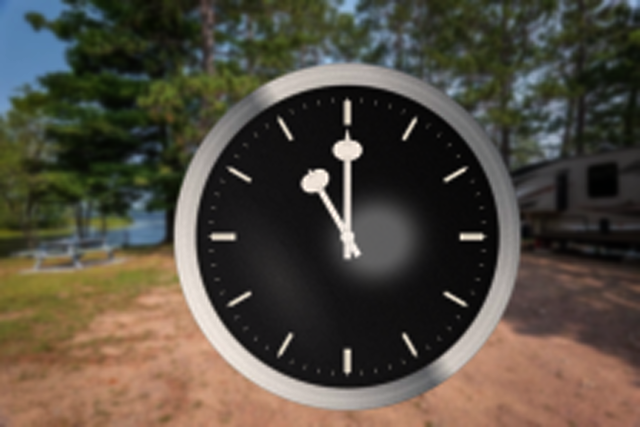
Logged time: 11.00
